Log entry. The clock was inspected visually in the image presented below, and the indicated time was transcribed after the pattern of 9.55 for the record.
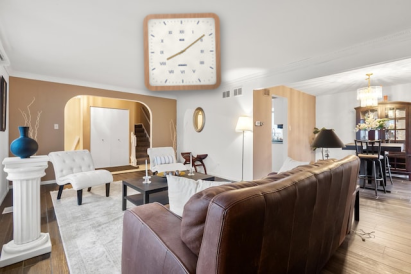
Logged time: 8.09
